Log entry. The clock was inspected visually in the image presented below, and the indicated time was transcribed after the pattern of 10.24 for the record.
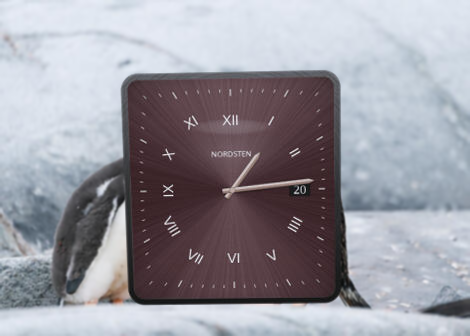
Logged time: 1.14
